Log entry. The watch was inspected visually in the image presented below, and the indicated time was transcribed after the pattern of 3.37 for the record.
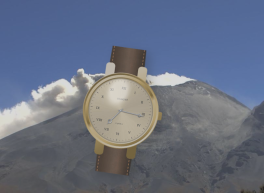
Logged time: 7.16
